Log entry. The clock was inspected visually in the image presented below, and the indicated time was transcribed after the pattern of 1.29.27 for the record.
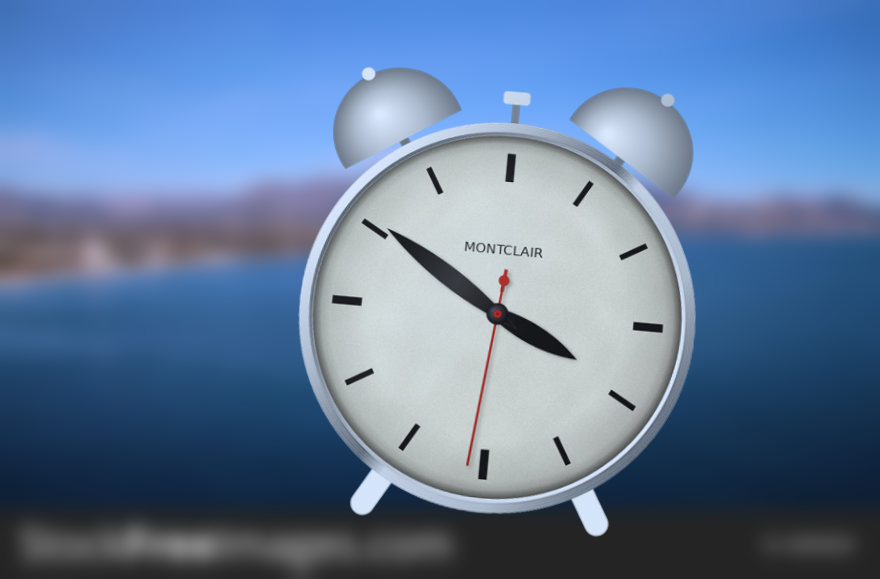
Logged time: 3.50.31
